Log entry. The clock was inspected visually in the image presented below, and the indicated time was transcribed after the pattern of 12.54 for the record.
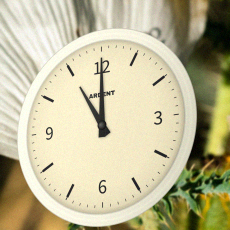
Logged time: 11.00
